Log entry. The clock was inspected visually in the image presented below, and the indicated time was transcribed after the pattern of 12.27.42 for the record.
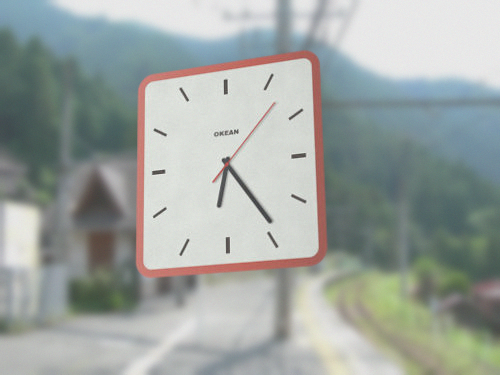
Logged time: 6.24.07
